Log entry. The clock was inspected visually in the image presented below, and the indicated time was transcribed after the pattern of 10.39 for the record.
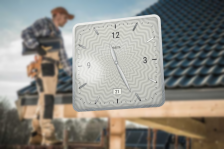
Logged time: 11.26
